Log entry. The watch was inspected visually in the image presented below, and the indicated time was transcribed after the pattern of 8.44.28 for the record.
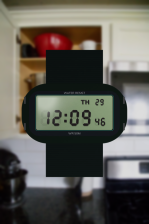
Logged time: 12.09.46
